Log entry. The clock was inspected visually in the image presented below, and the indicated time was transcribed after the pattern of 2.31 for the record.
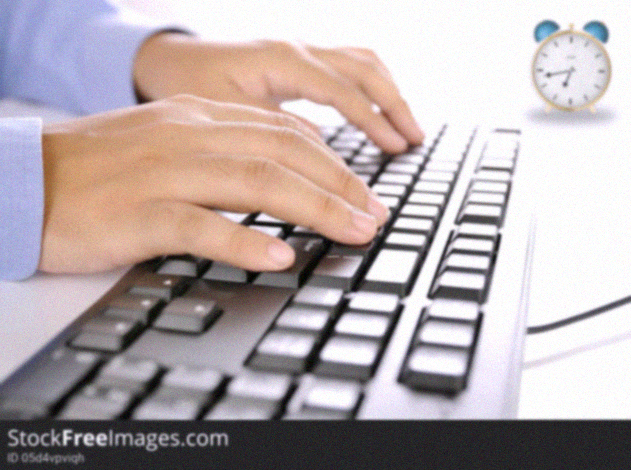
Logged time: 6.43
